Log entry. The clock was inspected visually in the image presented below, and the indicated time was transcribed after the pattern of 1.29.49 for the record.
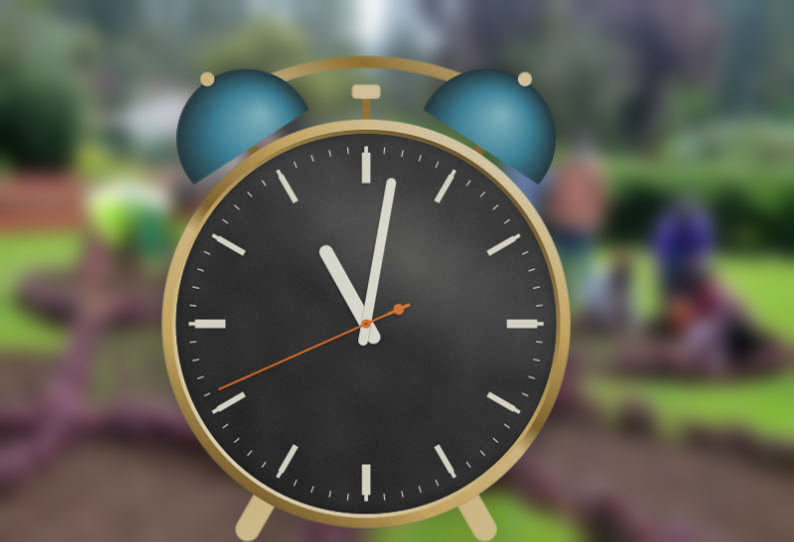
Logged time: 11.01.41
